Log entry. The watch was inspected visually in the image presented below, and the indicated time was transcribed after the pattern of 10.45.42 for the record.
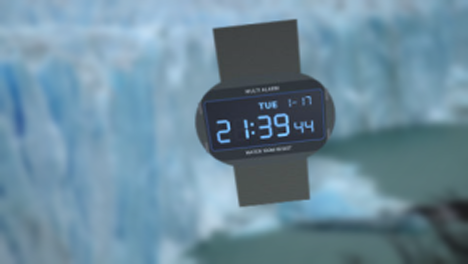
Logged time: 21.39.44
